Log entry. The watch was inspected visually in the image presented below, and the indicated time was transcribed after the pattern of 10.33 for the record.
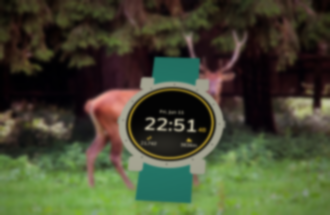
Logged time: 22.51
